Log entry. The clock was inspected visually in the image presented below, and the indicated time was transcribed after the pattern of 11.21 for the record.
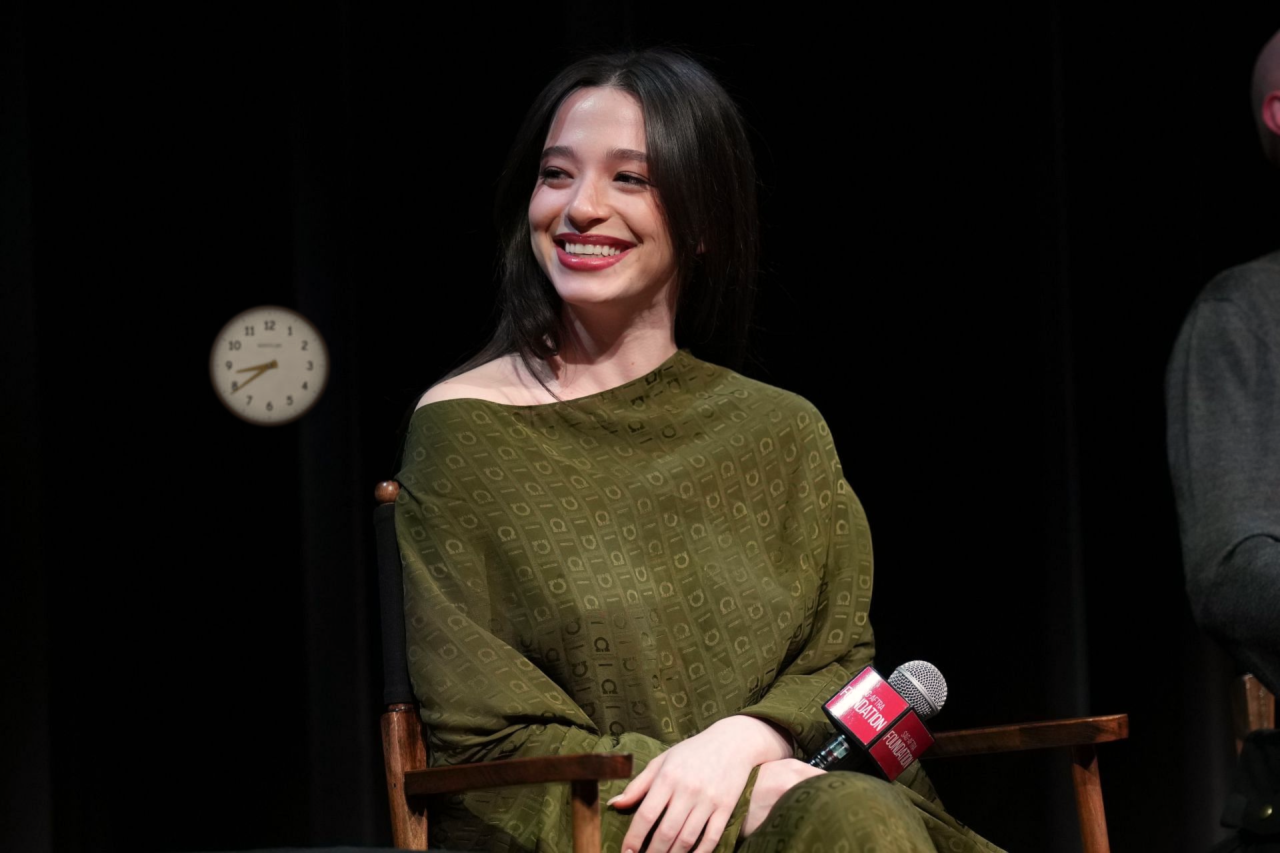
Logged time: 8.39
